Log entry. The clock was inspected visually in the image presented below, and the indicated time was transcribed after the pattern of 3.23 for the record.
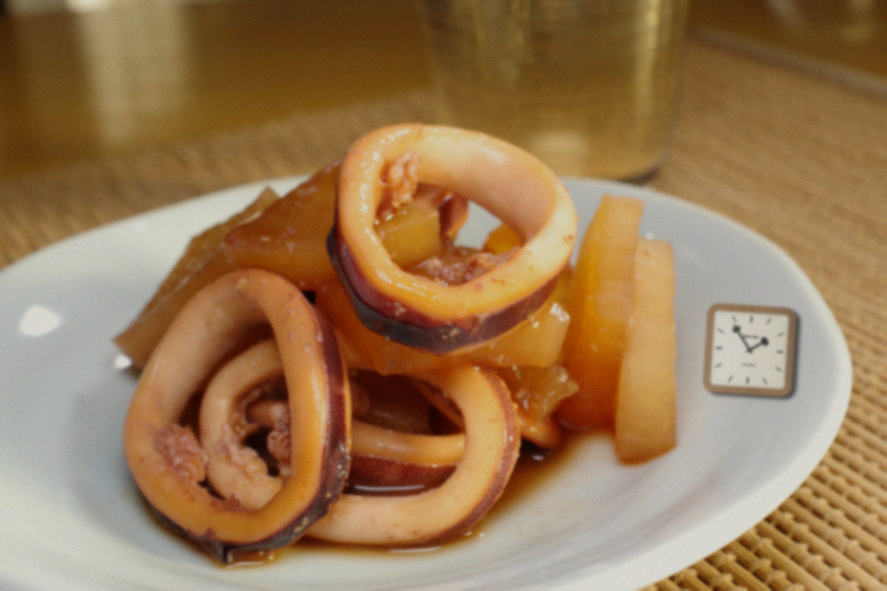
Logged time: 1.54
